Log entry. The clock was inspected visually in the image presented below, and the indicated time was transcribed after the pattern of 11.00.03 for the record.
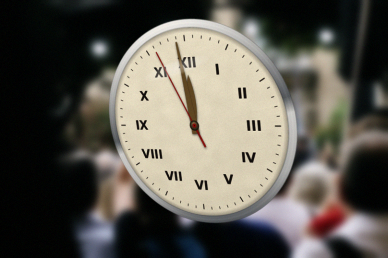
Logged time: 11.58.56
